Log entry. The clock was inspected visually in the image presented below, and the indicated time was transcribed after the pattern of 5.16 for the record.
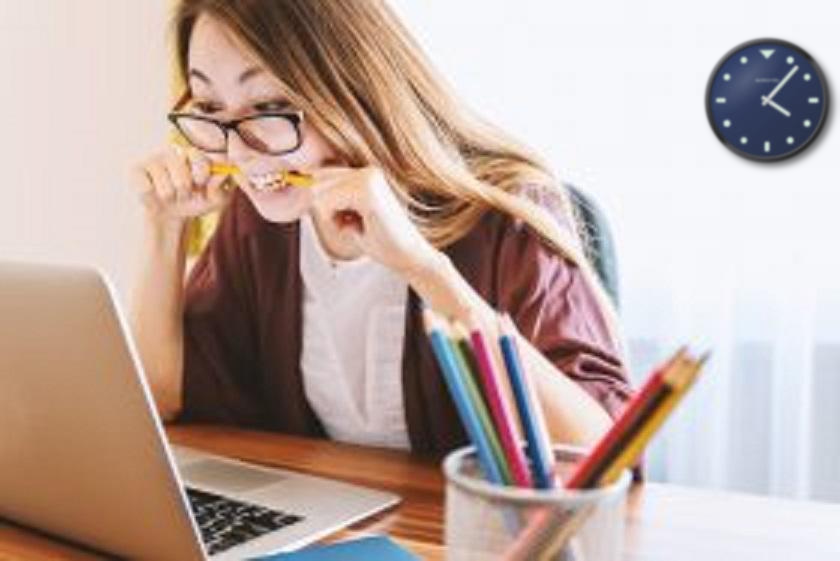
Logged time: 4.07
